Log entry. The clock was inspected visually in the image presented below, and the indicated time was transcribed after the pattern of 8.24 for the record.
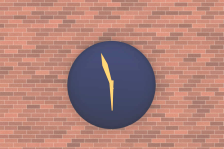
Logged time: 5.57
